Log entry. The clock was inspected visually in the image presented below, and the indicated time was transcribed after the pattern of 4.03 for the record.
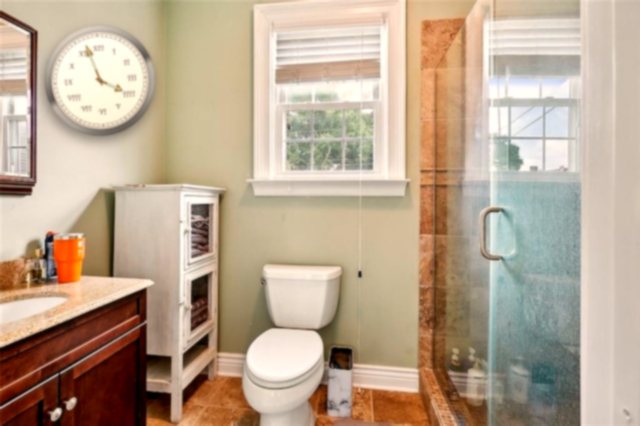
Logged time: 3.57
